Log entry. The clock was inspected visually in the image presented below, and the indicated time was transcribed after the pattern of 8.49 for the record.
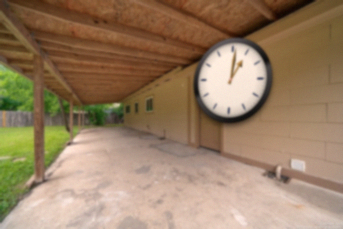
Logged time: 1.01
